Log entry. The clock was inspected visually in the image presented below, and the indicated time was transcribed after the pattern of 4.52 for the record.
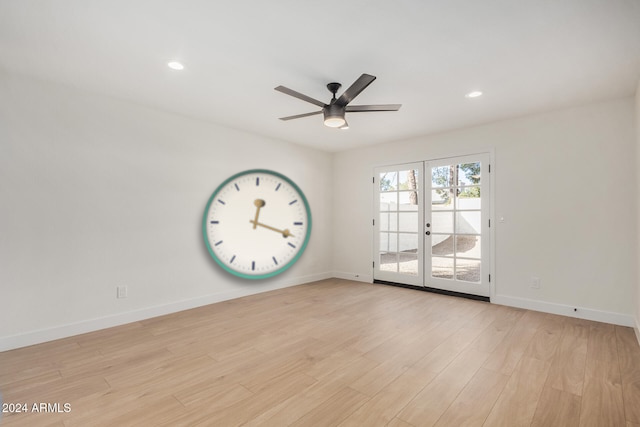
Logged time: 12.18
